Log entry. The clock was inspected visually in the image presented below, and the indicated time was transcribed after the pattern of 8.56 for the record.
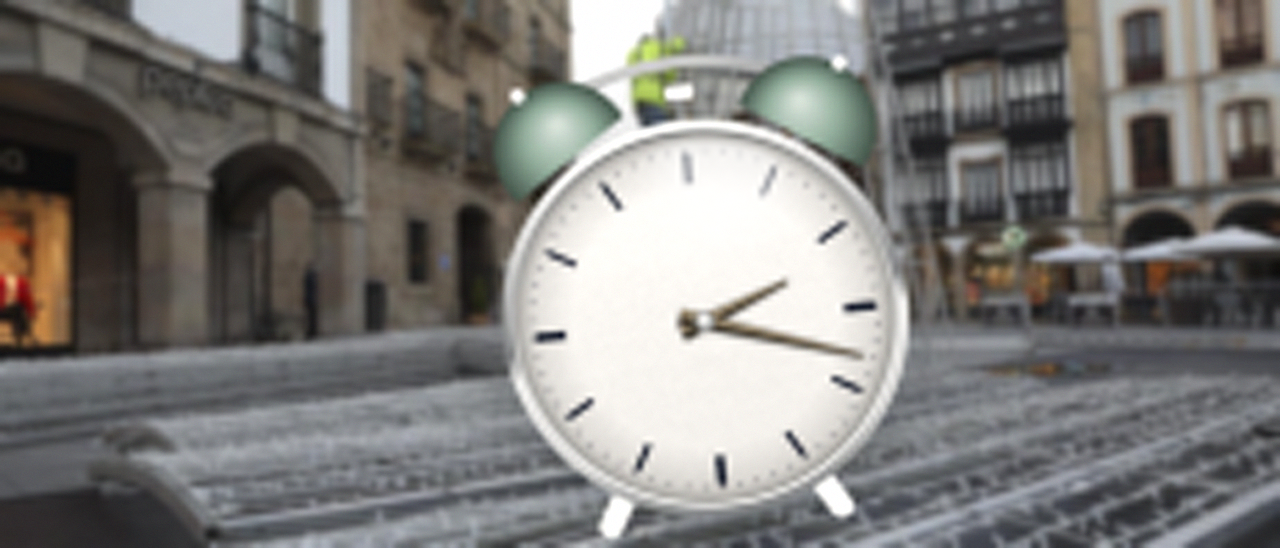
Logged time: 2.18
